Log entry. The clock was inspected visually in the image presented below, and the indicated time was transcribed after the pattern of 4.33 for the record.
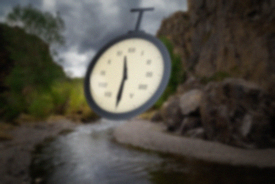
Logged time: 11.30
